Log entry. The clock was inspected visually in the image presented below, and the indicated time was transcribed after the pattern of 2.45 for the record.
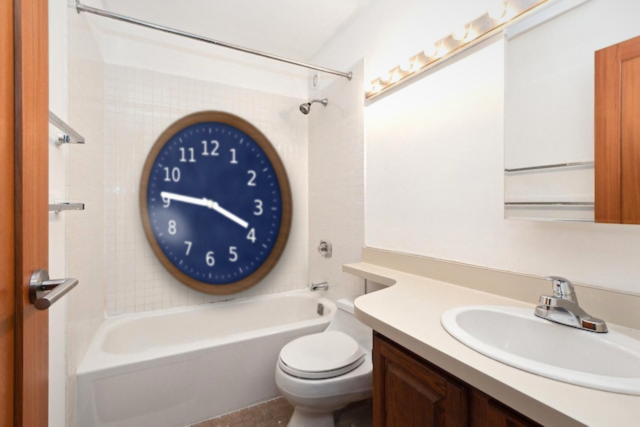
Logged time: 3.46
